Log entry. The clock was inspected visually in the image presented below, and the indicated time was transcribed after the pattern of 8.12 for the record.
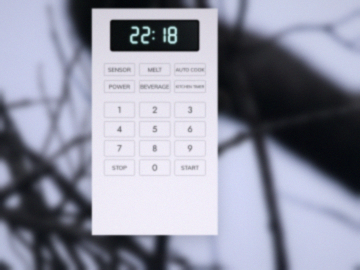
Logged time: 22.18
